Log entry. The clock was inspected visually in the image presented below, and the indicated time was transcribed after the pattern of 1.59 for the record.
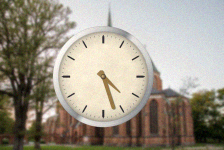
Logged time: 4.27
